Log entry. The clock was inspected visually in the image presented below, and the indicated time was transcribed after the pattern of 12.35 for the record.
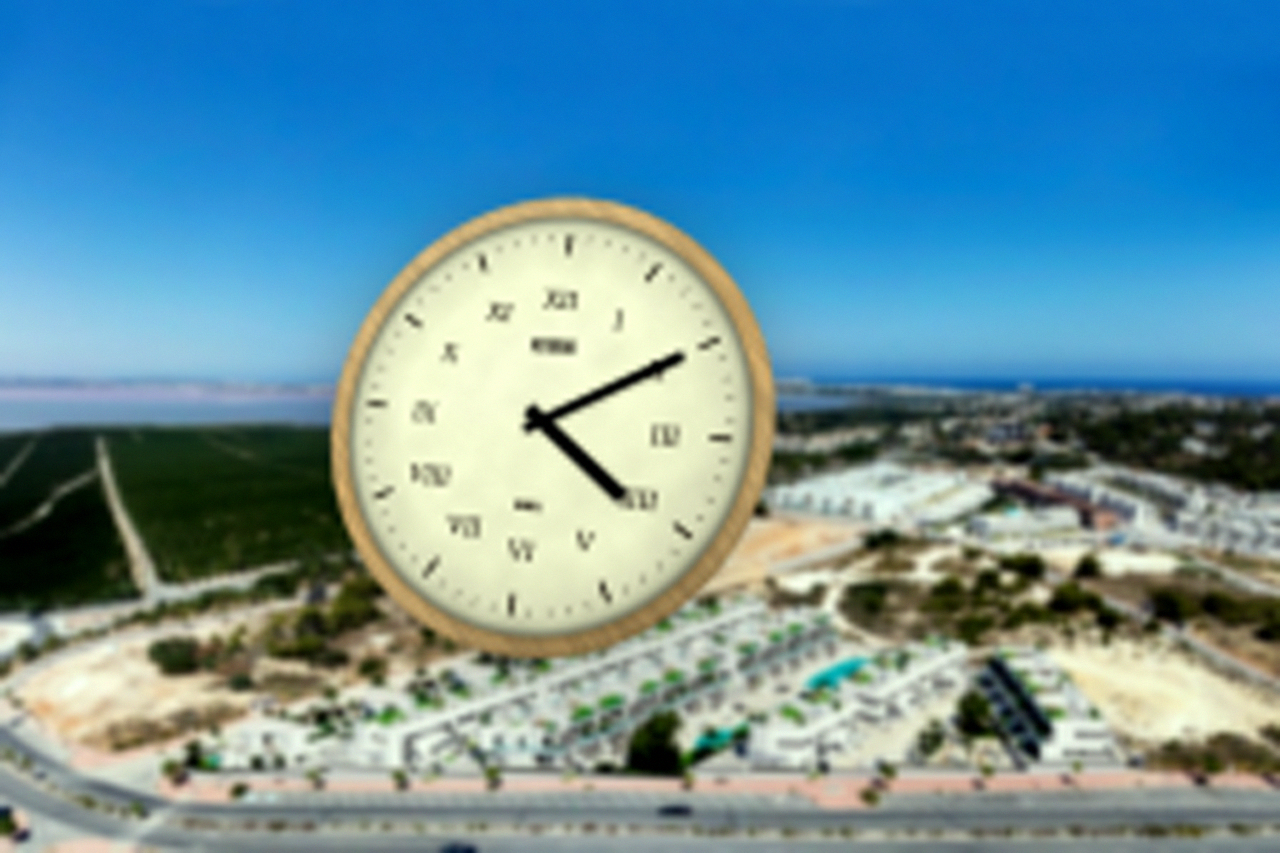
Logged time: 4.10
